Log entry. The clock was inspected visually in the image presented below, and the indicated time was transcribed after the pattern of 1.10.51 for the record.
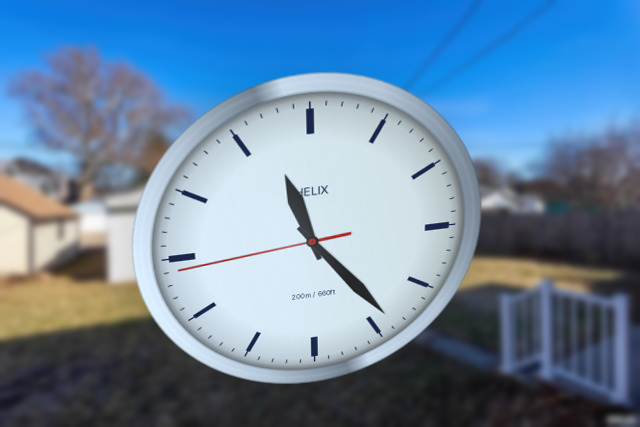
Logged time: 11.23.44
